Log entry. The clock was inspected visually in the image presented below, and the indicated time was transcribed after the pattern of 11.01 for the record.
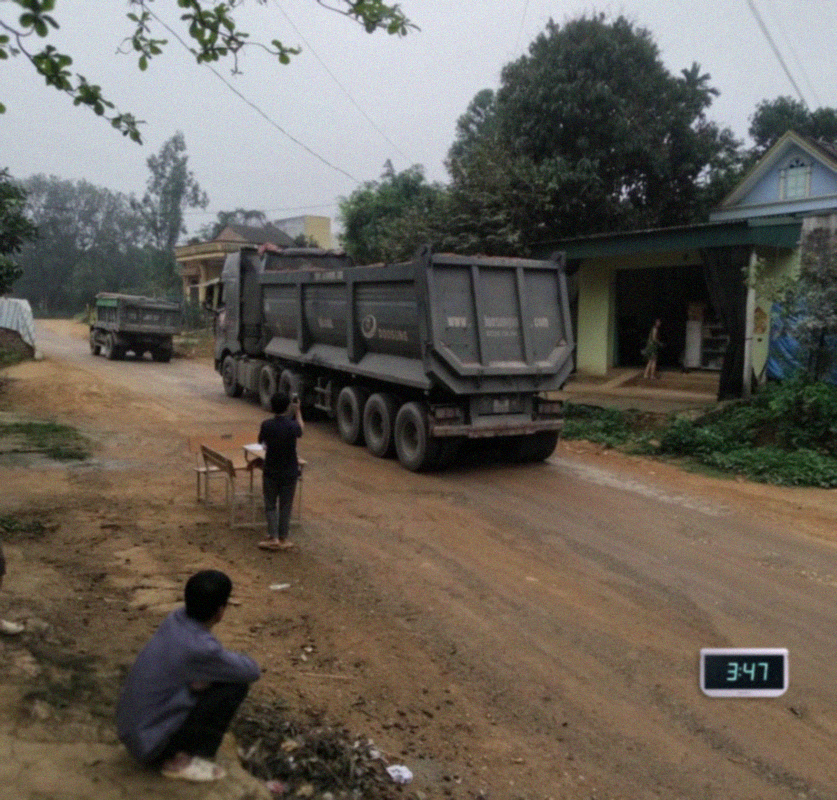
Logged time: 3.47
